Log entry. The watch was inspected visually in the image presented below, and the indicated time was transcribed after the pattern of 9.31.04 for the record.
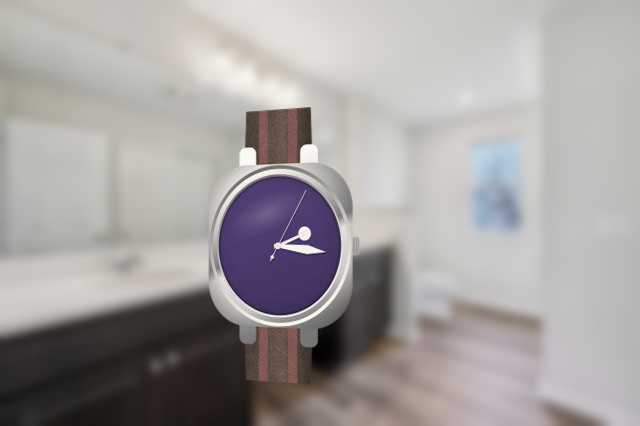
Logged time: 2.16.05
